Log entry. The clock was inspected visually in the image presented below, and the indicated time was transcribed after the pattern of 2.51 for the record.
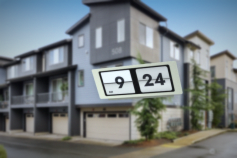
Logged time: 9.24
